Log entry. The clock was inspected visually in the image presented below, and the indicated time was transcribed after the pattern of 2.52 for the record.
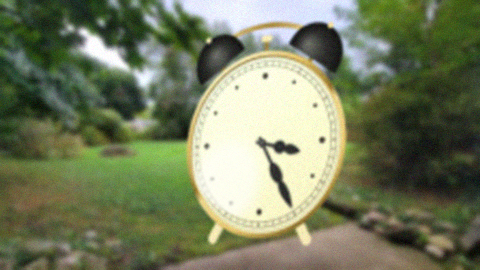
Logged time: 3.25
